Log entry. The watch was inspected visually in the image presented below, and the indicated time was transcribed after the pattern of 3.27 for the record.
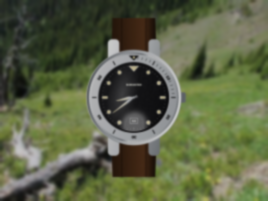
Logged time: 8.39
